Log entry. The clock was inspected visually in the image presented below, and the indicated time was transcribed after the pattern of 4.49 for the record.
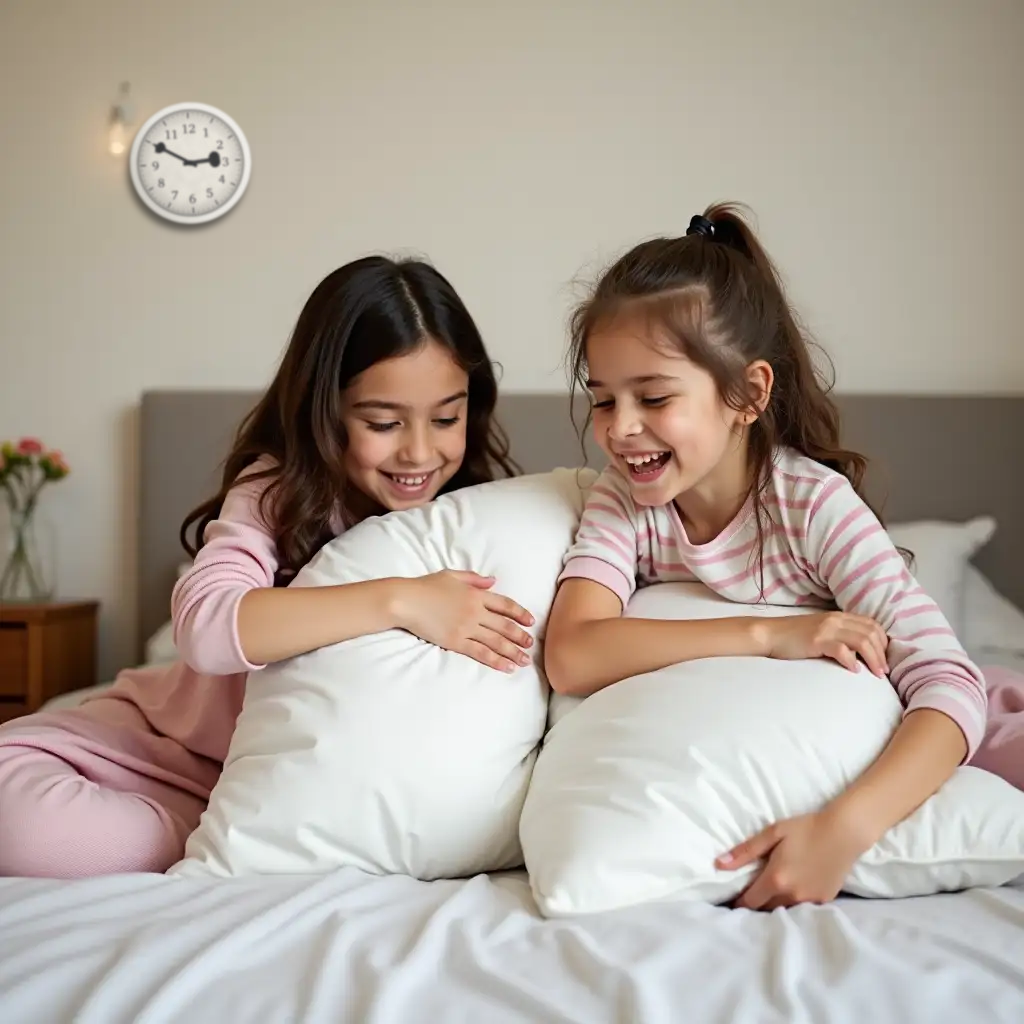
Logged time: 2.50
